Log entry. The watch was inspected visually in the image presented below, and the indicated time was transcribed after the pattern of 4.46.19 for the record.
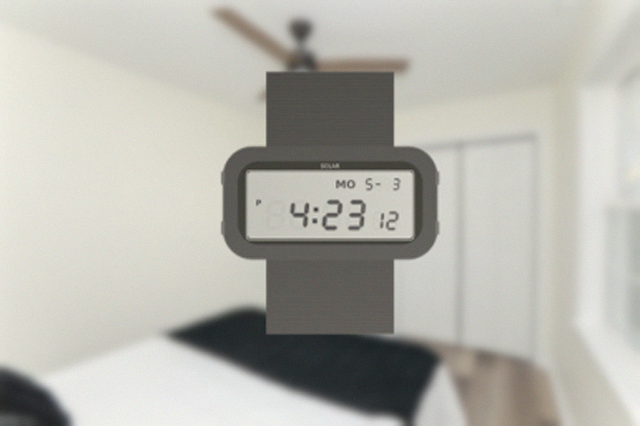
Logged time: 4.23.12
